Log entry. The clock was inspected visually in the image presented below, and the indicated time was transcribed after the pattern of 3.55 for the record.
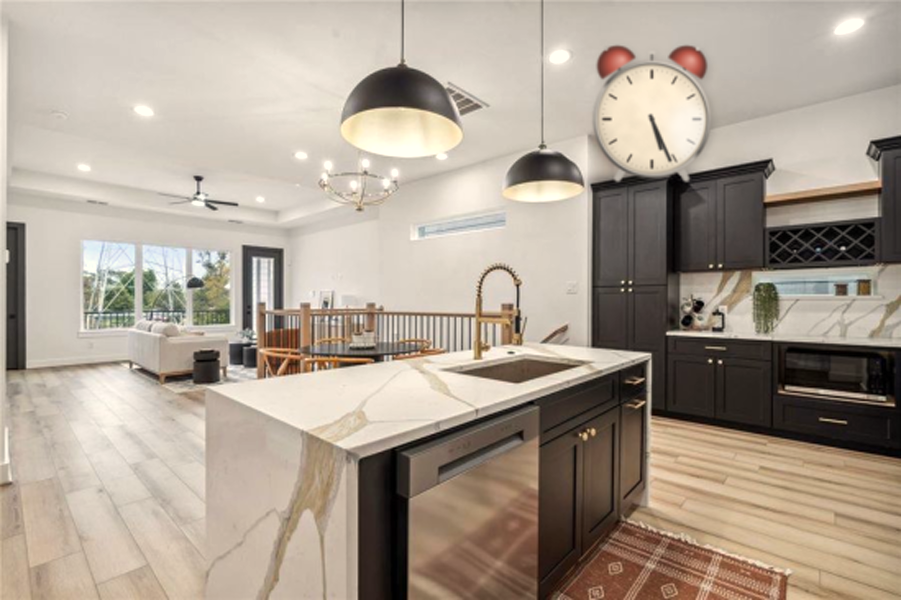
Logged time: 5.26
